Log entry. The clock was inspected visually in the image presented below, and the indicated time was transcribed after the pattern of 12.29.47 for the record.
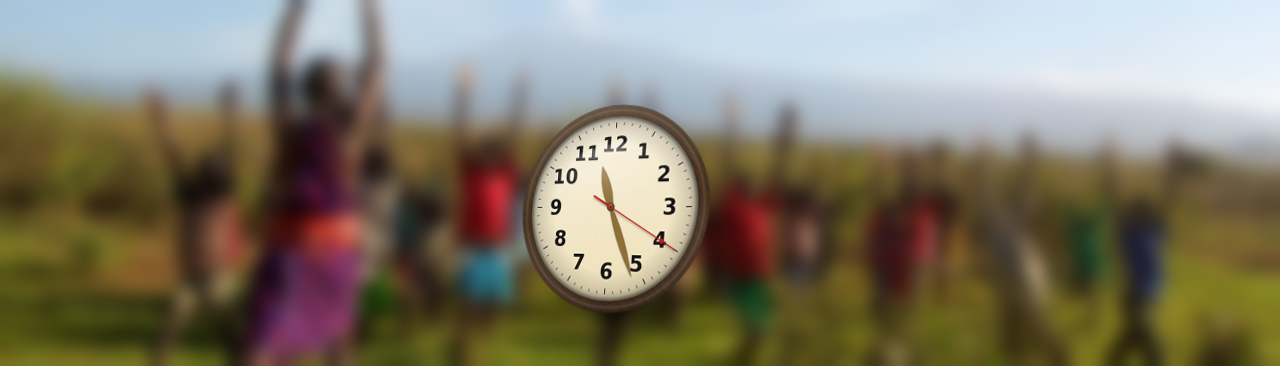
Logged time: 11.26.20
